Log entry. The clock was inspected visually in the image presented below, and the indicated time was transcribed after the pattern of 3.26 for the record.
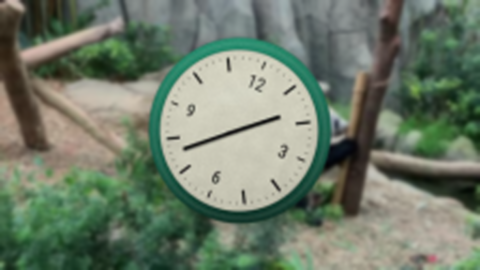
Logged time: 1.38
